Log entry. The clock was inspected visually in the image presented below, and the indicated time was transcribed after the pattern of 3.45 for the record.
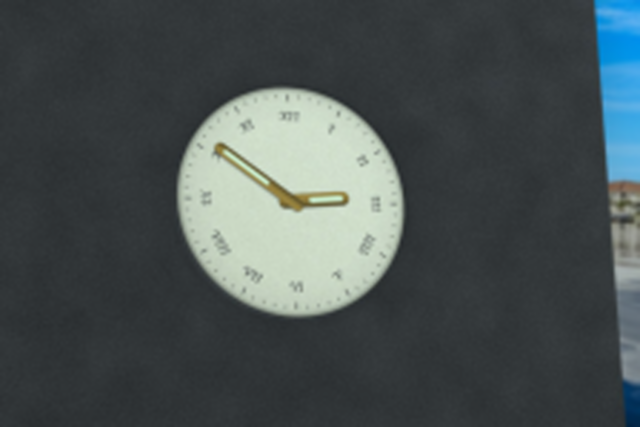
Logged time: 2.51
